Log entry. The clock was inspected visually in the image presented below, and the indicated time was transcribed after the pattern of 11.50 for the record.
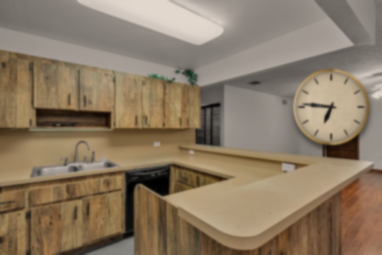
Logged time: 6.46
